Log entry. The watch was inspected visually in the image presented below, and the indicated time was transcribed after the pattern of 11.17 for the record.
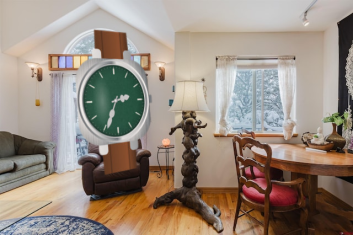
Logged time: 2.34
